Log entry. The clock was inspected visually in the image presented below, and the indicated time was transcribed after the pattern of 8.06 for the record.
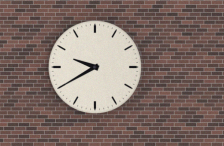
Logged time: 9.40
